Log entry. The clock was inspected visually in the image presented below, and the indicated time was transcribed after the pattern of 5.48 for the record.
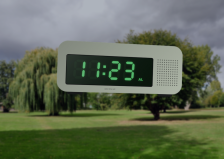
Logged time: 11.23
